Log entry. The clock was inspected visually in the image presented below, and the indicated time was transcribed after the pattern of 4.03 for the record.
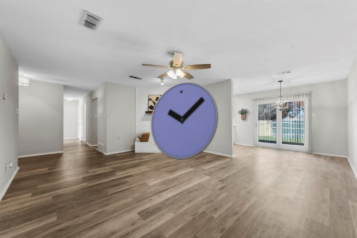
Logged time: 10.09
